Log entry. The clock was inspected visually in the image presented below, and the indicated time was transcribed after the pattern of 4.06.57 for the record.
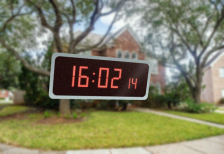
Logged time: 16.02.14
